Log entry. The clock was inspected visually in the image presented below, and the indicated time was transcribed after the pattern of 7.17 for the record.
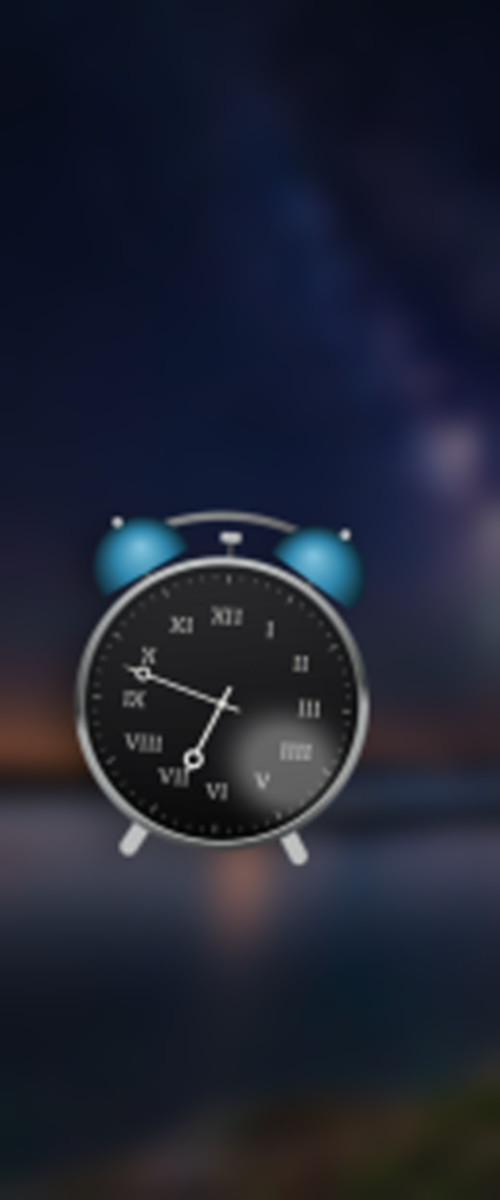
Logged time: 6.48
